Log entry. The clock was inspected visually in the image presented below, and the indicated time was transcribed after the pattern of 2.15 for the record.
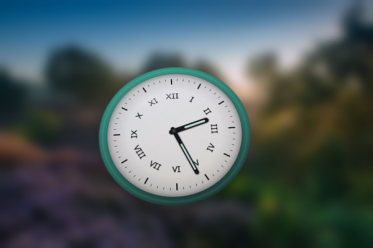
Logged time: 2.26
